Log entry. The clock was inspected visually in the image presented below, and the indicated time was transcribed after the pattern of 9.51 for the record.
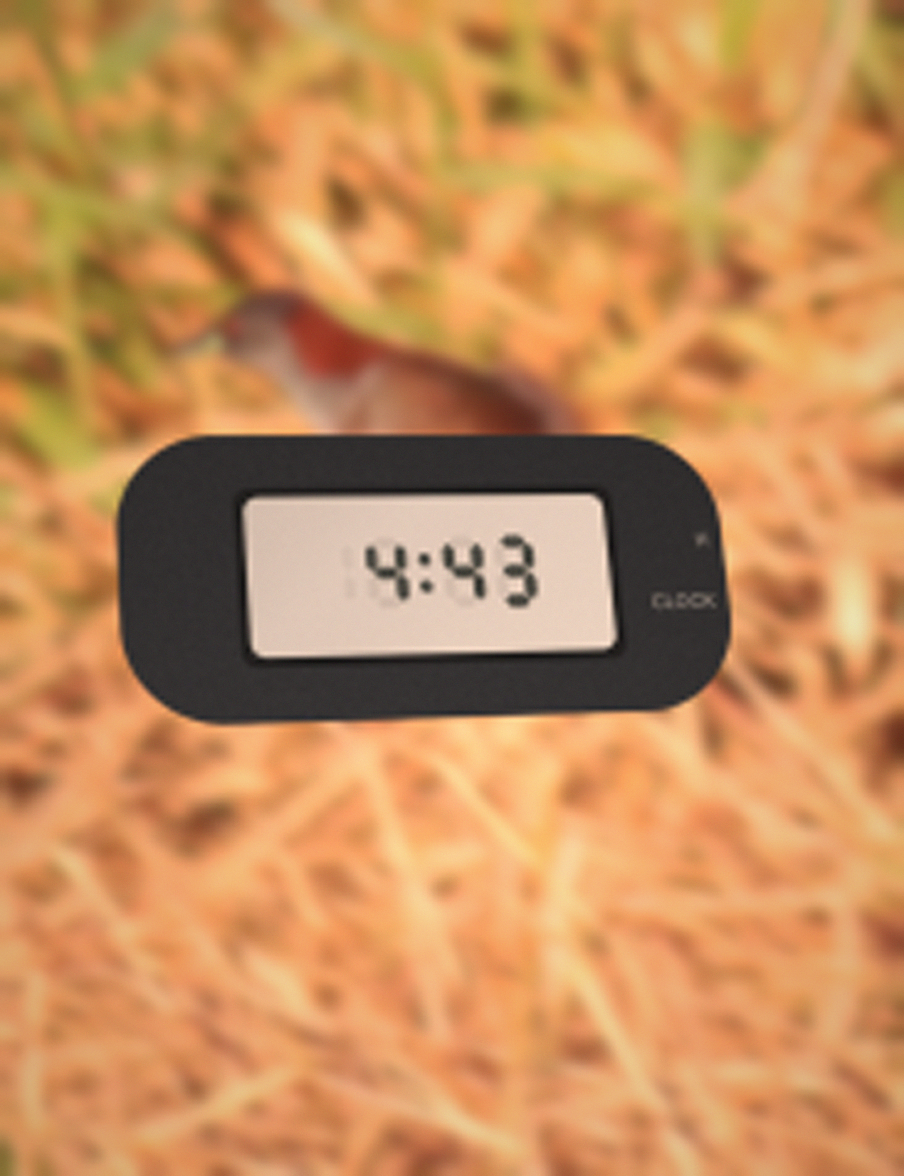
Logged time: 4.43
